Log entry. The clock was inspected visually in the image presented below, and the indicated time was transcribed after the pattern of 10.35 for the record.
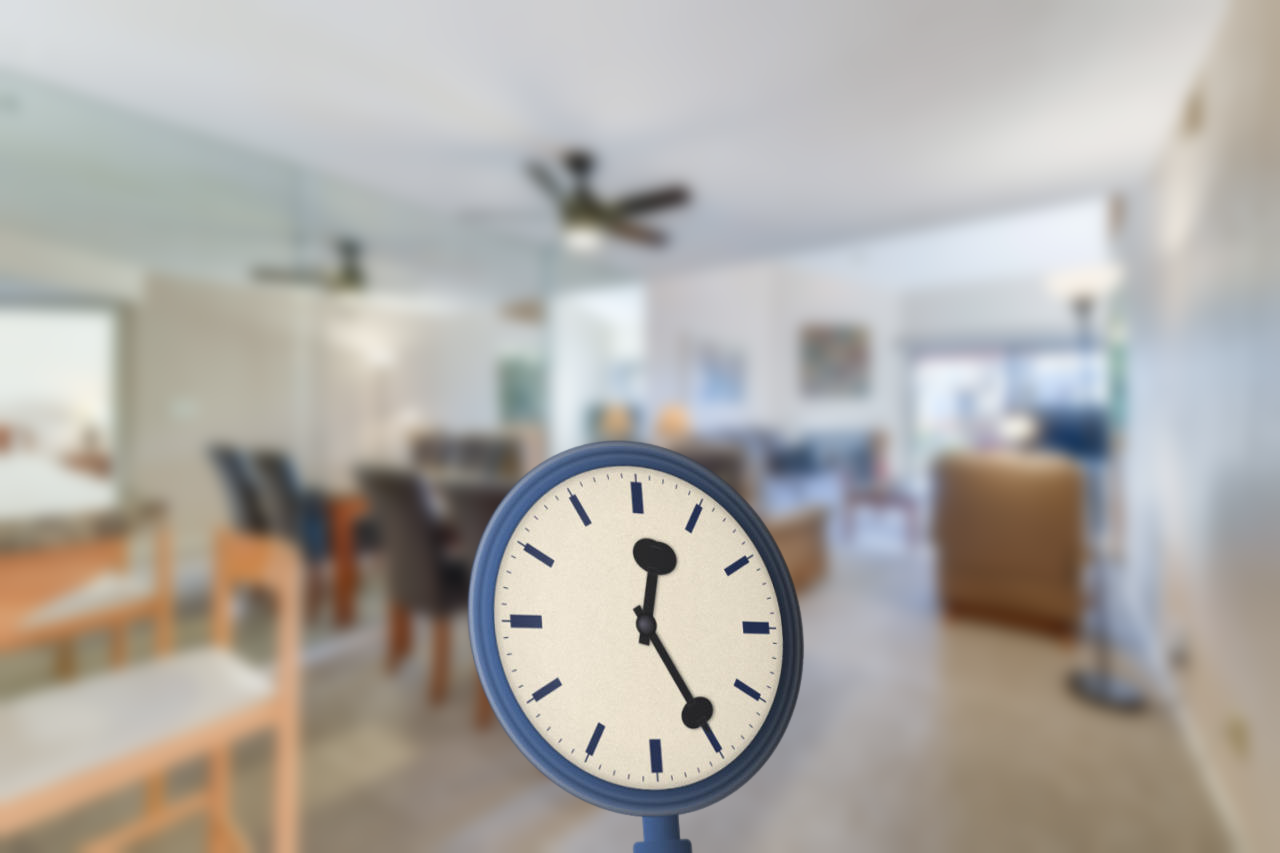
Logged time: 12.25
